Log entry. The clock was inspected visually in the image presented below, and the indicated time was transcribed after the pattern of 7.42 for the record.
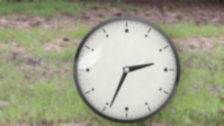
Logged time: 2.34
